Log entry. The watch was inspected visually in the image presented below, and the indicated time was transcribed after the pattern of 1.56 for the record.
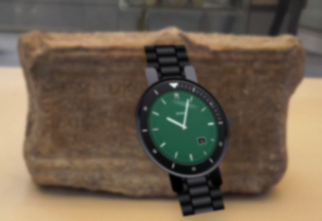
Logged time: 10.04
